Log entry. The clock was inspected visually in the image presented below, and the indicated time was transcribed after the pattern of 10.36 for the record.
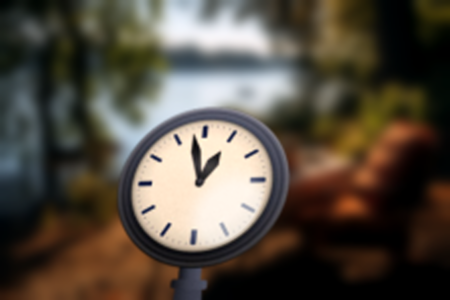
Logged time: 12.58
